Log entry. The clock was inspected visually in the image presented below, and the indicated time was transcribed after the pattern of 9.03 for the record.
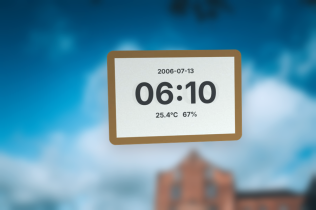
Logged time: 6.10
